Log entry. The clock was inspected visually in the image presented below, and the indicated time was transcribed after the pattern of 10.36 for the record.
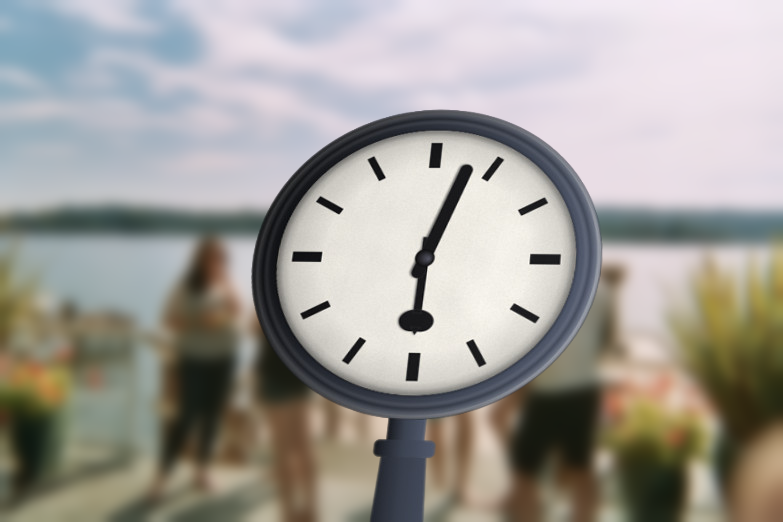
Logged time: 6.03
